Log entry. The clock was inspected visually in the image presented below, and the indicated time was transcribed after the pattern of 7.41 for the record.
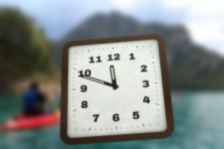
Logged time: 11.49
